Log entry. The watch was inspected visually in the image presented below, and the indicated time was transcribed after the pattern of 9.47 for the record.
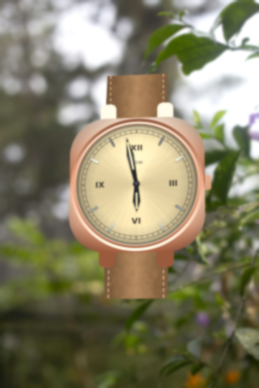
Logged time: 5.58
